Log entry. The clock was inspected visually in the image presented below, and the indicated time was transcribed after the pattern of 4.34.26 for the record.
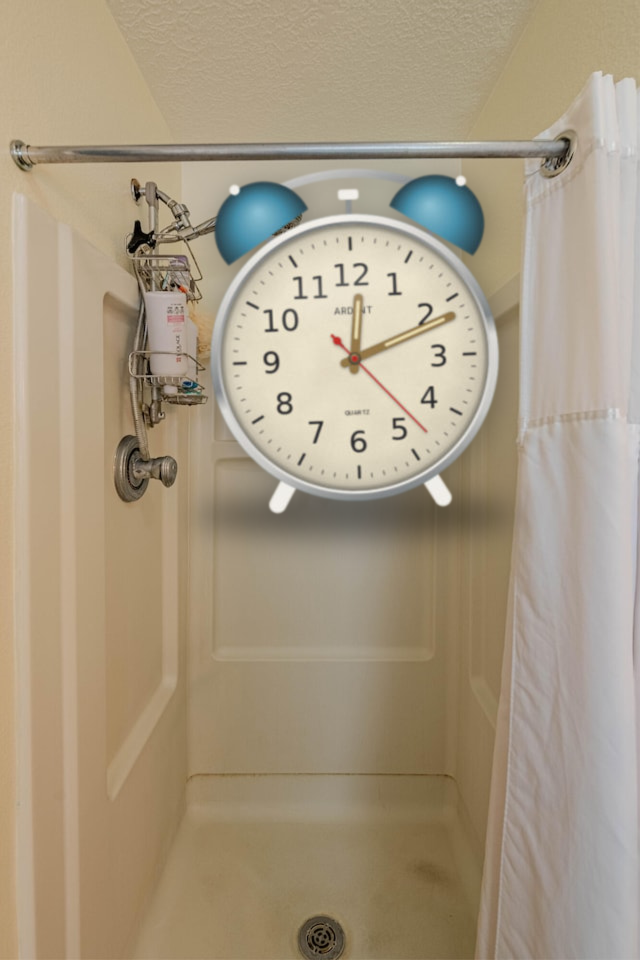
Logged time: 12.11.23
